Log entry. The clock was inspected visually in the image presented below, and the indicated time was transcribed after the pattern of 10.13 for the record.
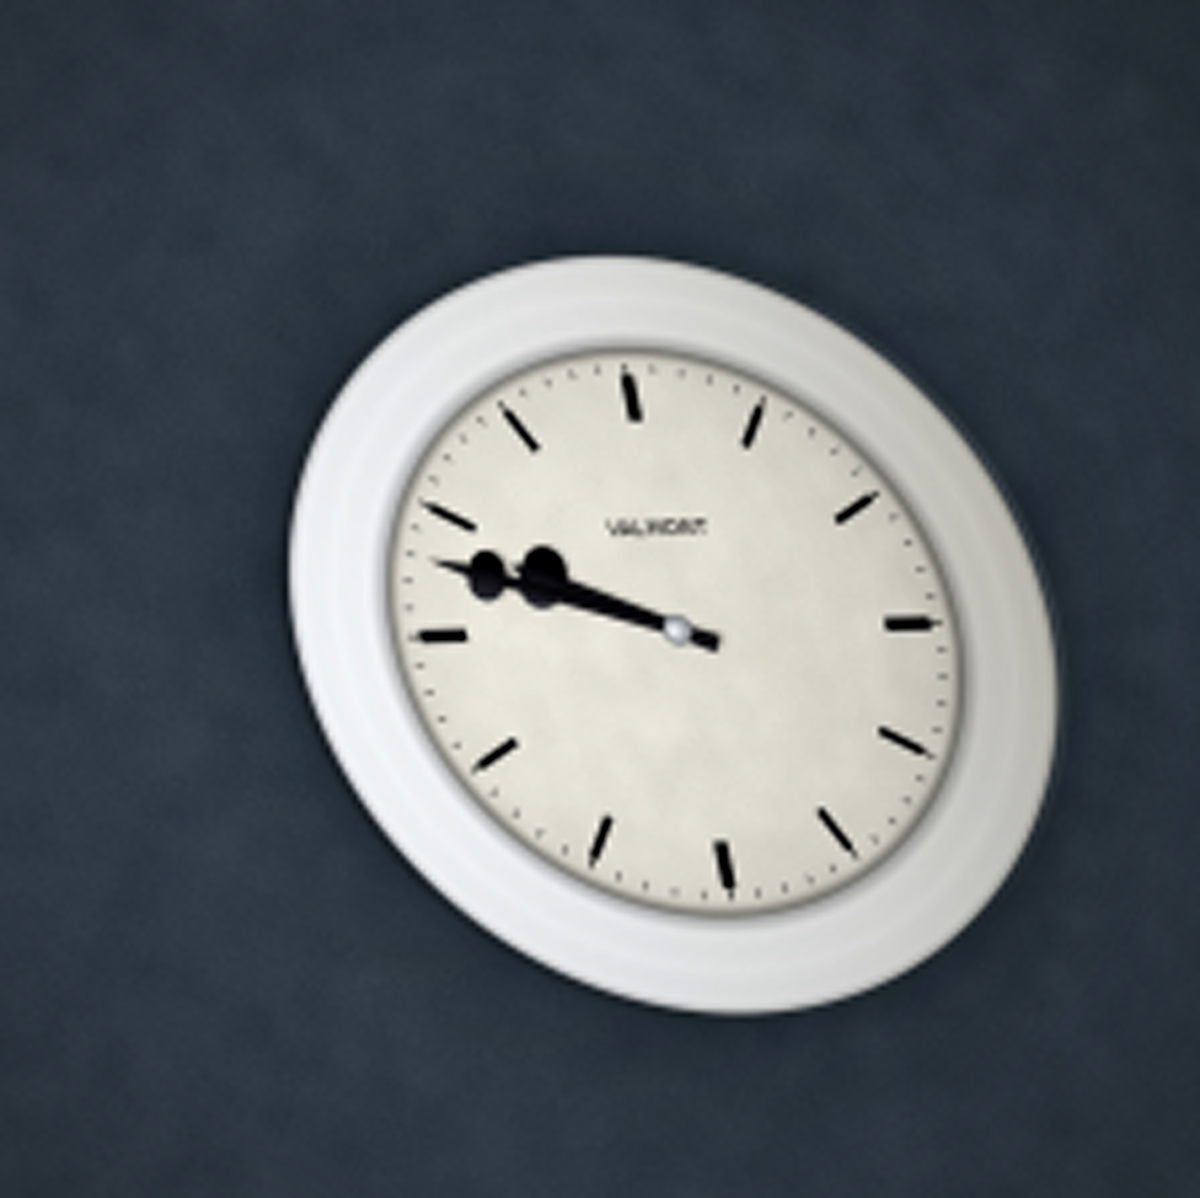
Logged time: 9.48
